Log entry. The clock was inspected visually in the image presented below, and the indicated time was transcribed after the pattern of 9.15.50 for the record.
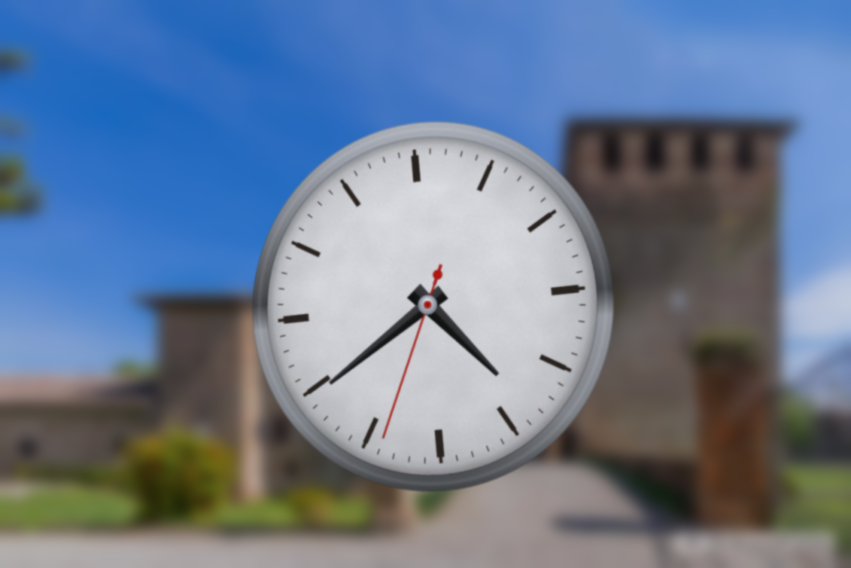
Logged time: 4.39.34
